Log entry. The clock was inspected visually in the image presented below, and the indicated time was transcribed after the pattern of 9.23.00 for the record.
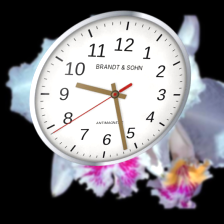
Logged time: 9.26.39
